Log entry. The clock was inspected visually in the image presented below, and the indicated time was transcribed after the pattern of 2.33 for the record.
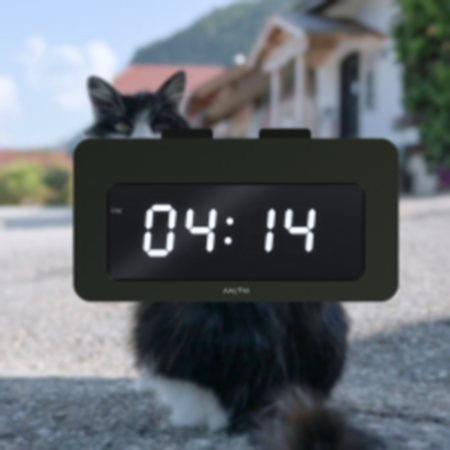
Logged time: 4.14
